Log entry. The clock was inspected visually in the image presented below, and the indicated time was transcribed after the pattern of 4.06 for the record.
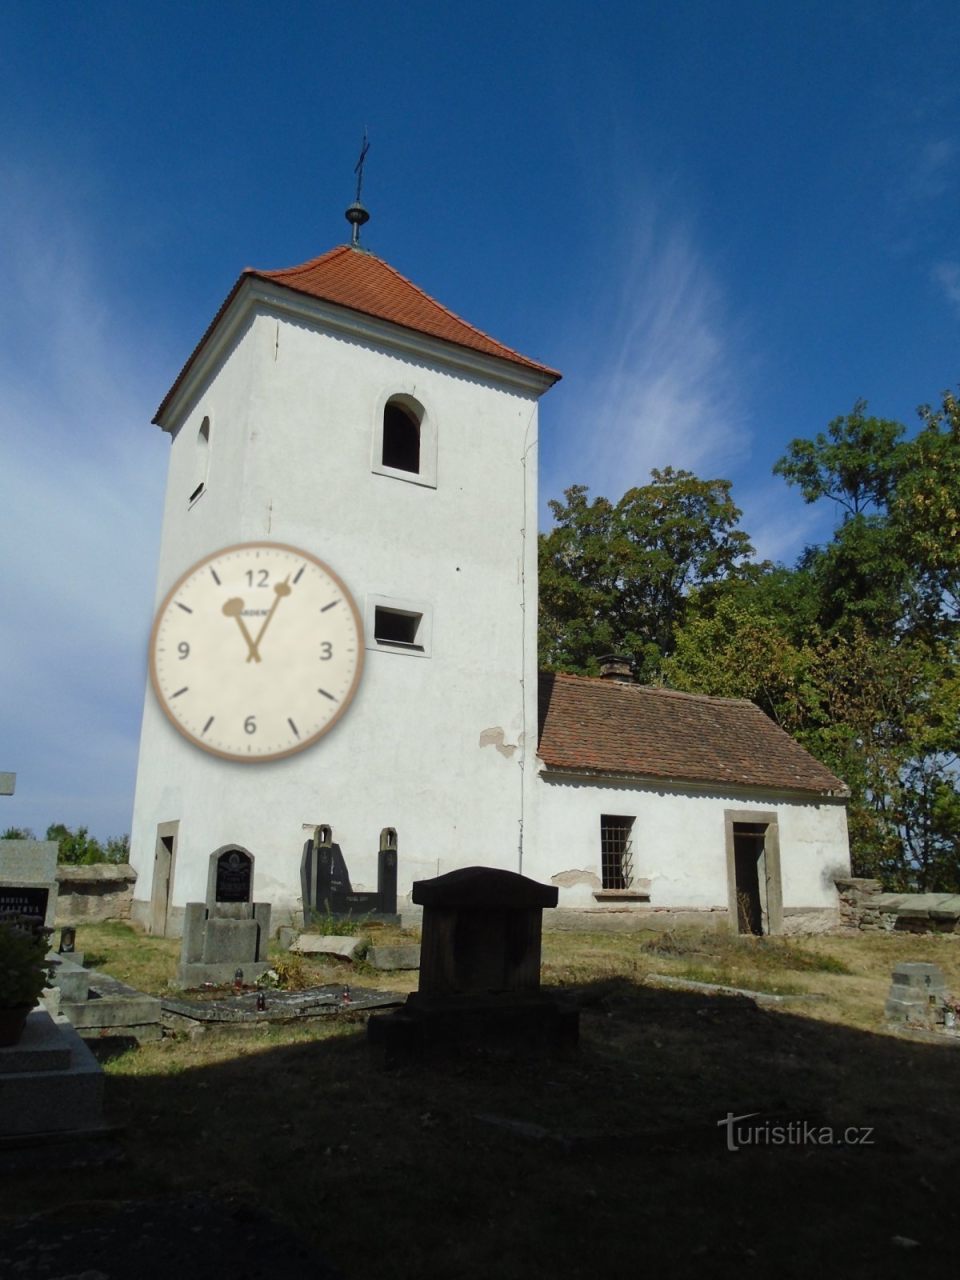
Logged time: 11.04
